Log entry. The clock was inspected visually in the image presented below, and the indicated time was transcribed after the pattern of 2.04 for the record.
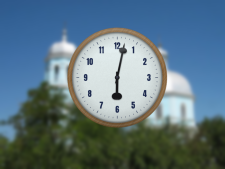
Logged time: 6.02
